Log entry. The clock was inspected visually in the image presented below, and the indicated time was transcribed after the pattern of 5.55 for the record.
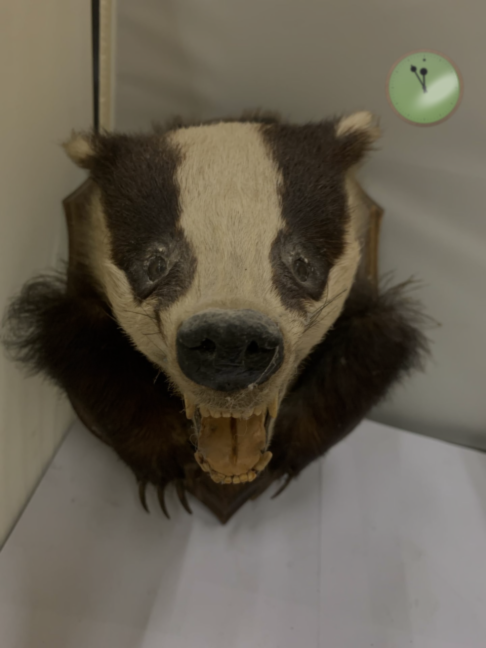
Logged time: 11.55
